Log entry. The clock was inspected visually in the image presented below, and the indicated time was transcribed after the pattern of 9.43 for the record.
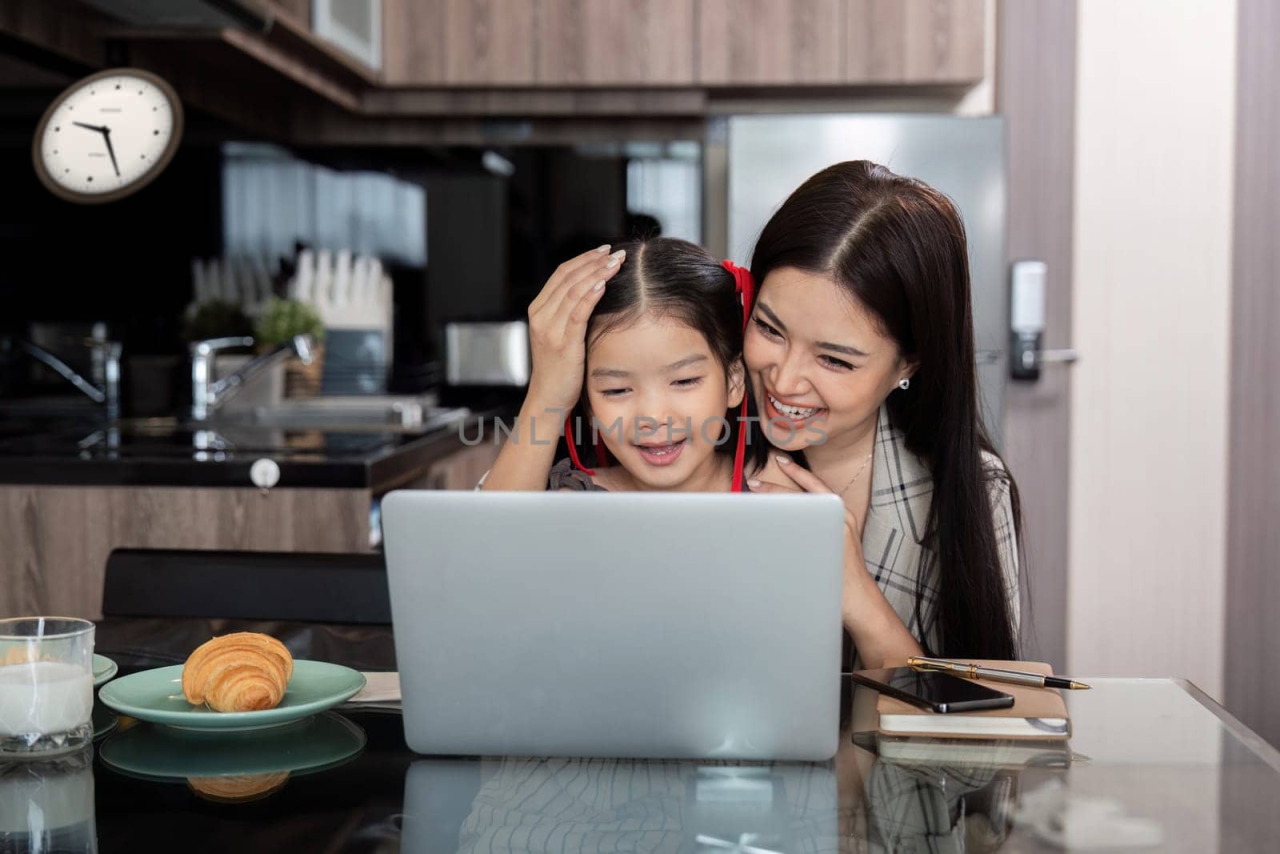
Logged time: 9.25
